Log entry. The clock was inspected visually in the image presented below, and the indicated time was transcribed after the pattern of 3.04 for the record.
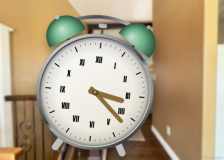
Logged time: 3.22
